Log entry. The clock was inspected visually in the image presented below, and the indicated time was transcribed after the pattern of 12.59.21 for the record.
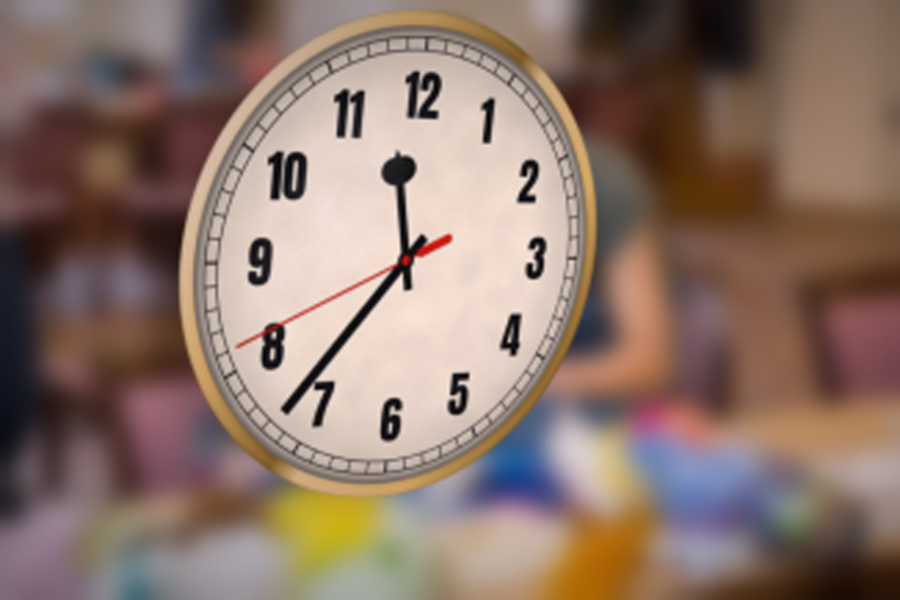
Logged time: 11.36.41
